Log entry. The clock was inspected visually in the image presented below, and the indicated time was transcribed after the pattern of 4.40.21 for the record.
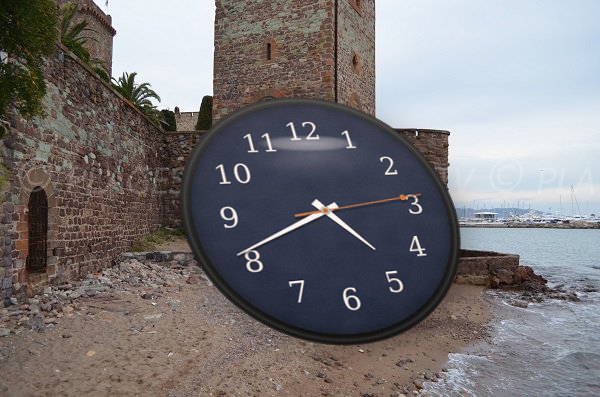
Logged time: 4.41.14
